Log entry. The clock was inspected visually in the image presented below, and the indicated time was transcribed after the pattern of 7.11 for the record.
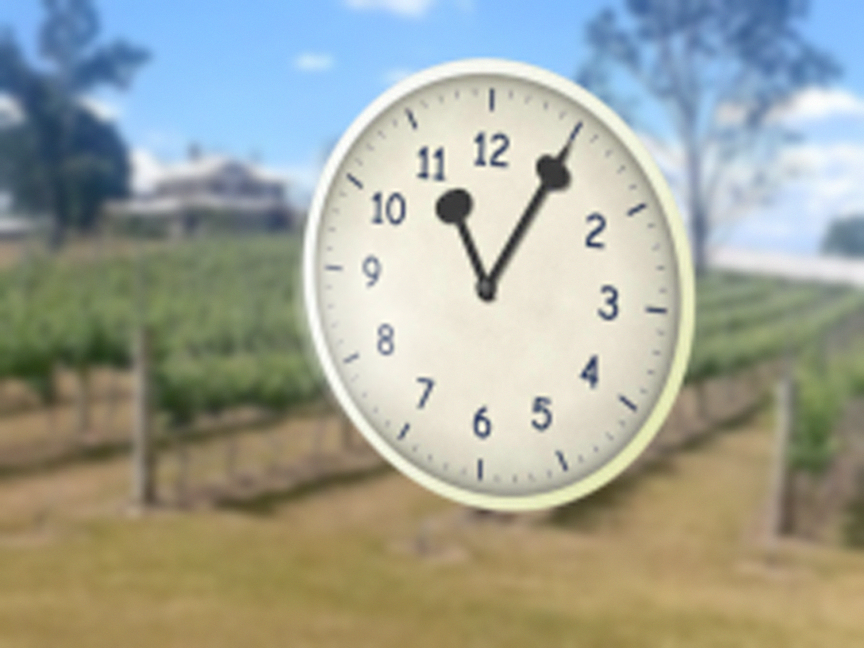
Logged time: 11.05
